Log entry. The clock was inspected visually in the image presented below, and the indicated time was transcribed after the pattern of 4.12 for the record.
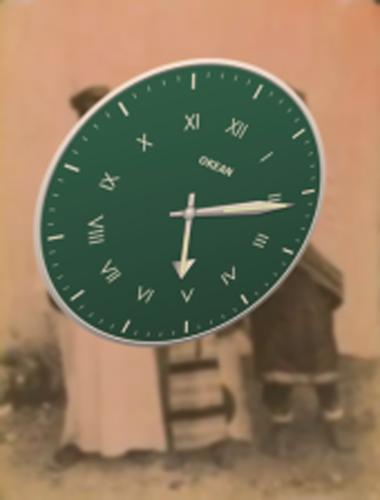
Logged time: 5.11
